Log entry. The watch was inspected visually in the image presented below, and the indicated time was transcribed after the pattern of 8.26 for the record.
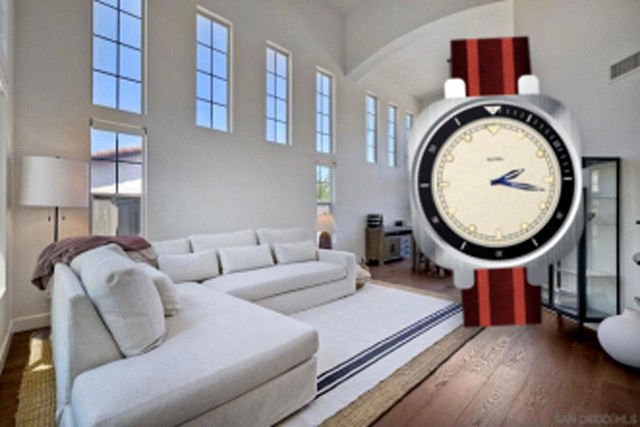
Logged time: 2.17
